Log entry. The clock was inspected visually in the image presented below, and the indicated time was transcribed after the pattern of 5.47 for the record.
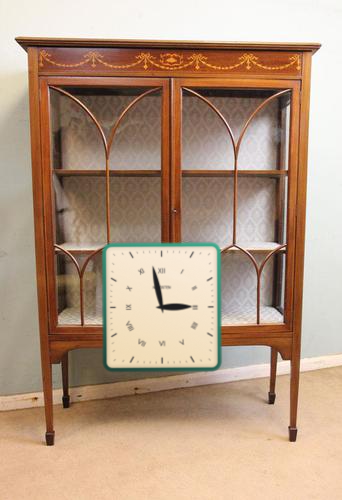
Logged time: 2.58
